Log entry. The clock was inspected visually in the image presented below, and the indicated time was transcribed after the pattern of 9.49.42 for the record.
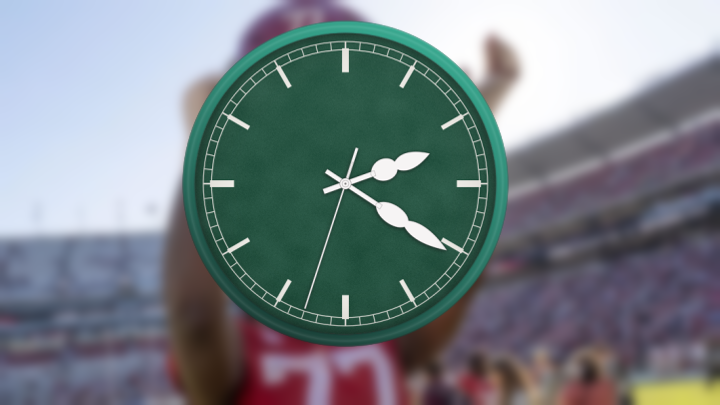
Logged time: 2.20.33
